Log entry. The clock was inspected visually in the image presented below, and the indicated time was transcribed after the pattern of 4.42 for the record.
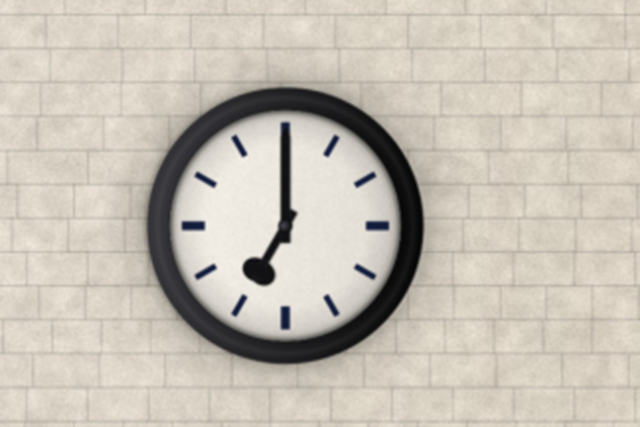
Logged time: 7.00
